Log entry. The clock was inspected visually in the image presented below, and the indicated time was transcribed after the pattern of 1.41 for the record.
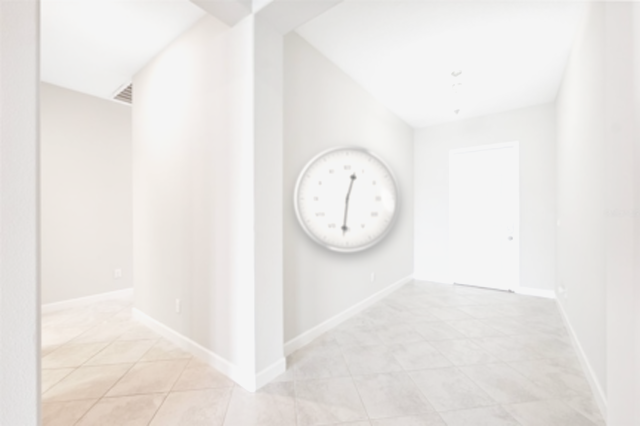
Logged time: 12.31
